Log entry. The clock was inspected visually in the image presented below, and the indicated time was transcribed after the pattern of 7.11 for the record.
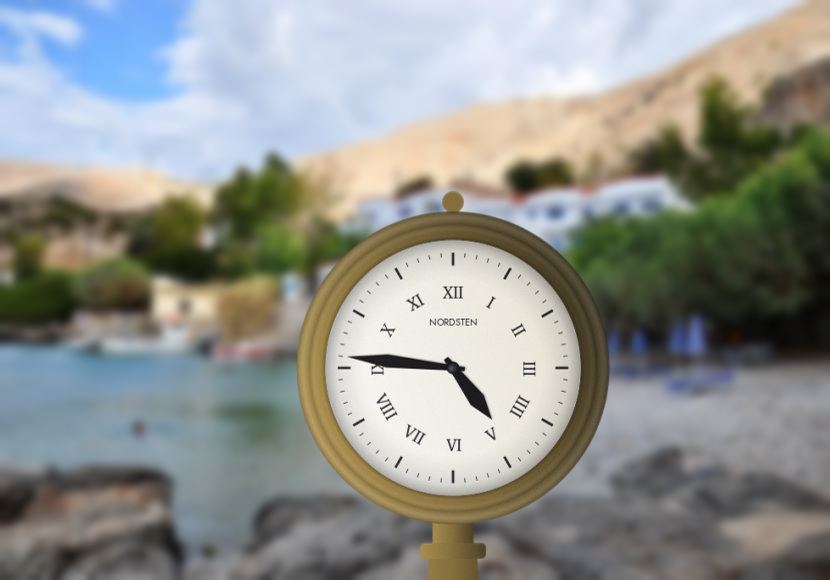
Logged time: 4.46
